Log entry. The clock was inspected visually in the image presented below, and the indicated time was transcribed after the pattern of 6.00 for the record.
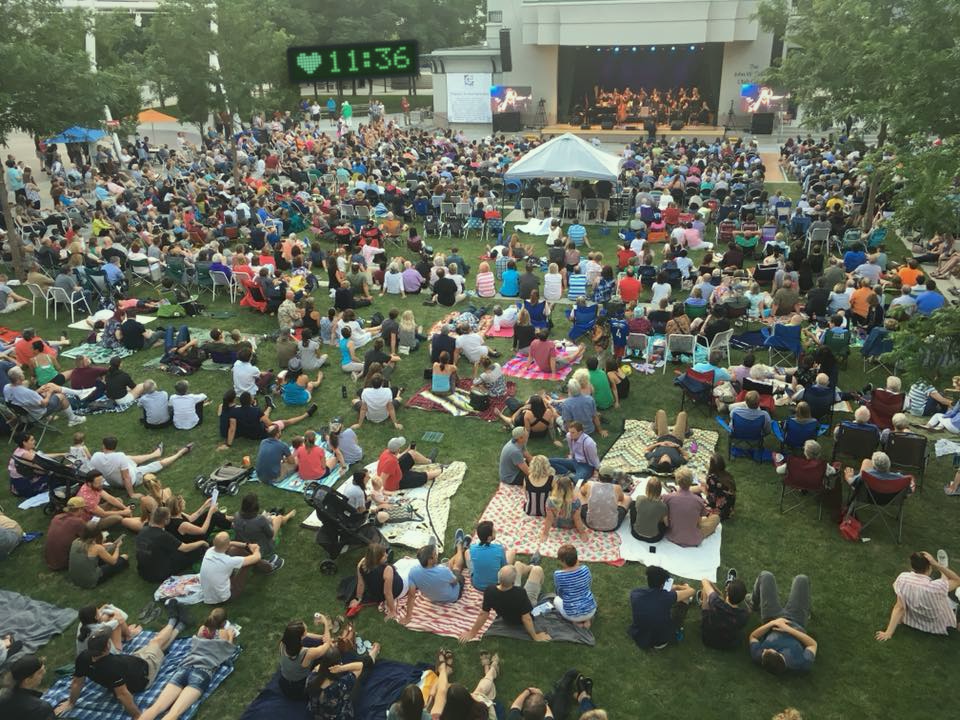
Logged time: 11.36
